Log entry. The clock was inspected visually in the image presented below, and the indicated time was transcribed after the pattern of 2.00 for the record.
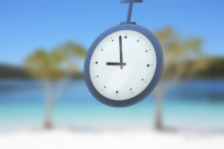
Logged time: 8.58
